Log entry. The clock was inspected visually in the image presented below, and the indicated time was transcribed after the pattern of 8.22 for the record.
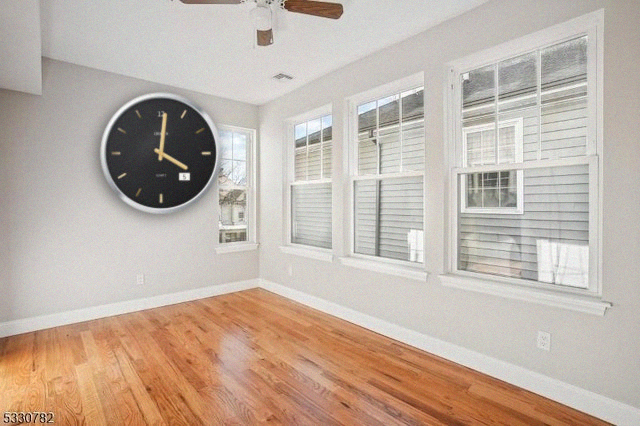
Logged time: 4.01
